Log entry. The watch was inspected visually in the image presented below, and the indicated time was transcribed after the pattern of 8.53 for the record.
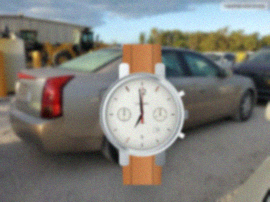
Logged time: 6.59
